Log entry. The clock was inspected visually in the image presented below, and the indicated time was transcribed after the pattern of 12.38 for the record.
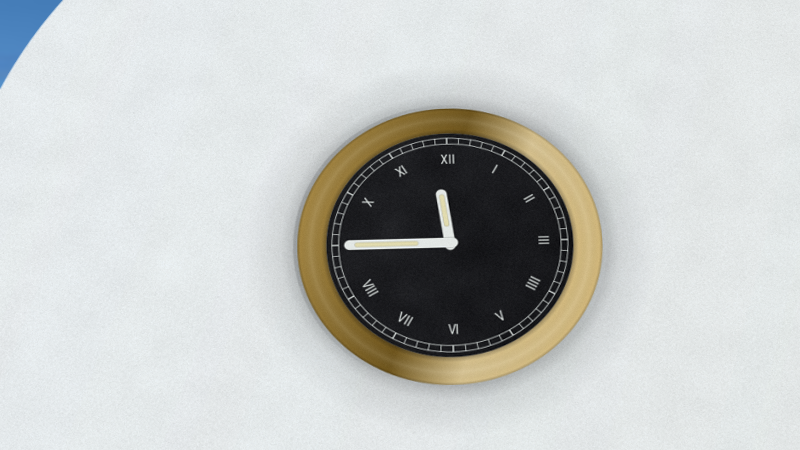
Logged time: 11.45
